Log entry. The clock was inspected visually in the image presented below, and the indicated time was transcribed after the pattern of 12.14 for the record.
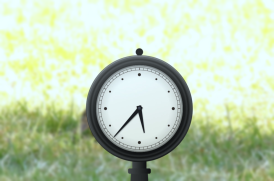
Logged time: 5.37
